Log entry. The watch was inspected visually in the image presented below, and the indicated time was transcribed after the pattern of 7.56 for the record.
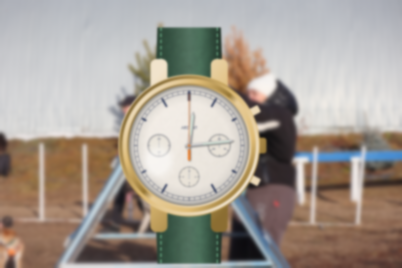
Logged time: 12.14
